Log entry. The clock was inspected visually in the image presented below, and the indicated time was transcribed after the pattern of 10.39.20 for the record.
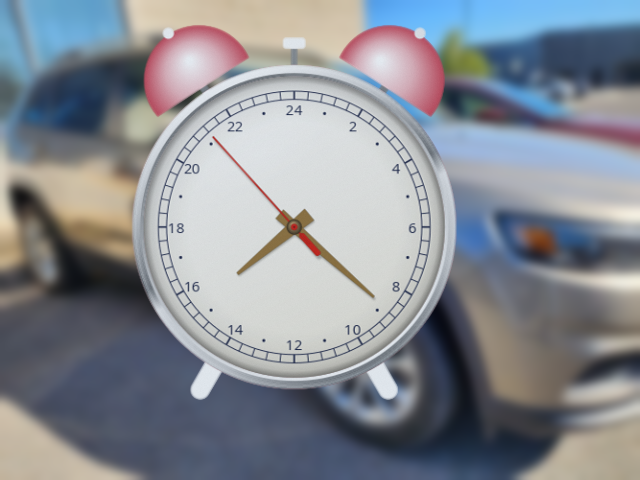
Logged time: 15.21.53
